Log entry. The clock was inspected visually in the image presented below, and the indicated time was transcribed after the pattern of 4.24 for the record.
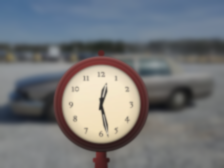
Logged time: 12.28
